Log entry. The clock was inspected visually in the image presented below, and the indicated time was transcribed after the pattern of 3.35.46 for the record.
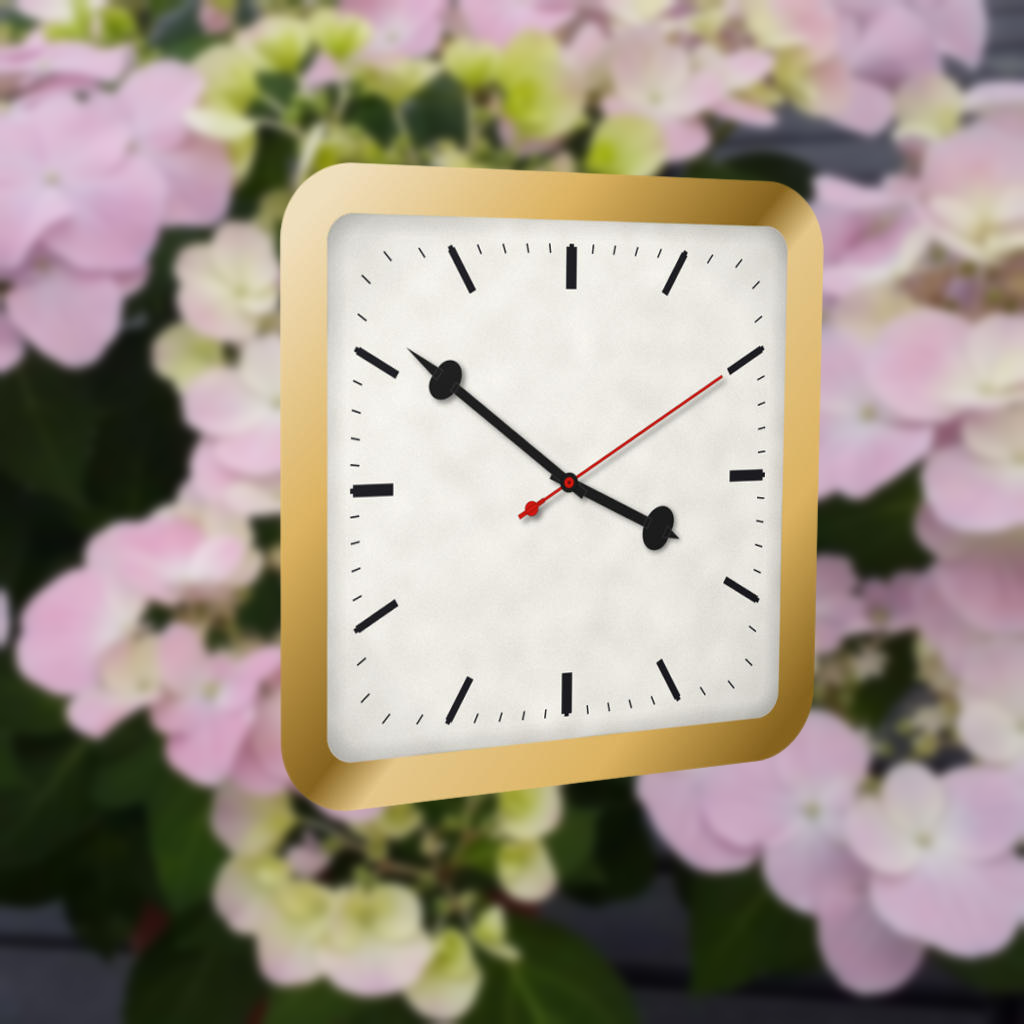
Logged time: 3.51.10
